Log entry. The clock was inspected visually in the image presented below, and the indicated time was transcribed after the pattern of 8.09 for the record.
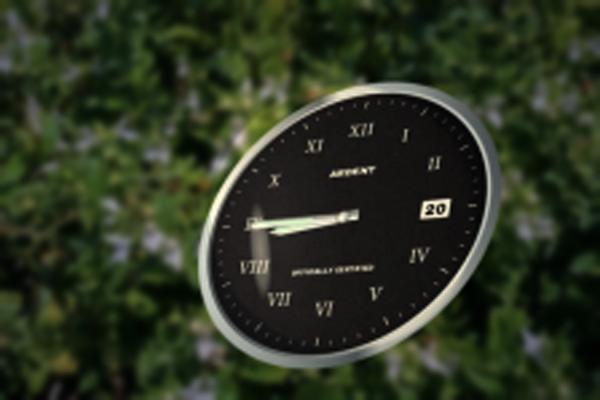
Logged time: 8.45
